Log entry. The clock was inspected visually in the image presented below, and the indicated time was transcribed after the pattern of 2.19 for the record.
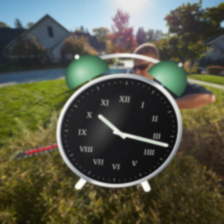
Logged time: 10.17
